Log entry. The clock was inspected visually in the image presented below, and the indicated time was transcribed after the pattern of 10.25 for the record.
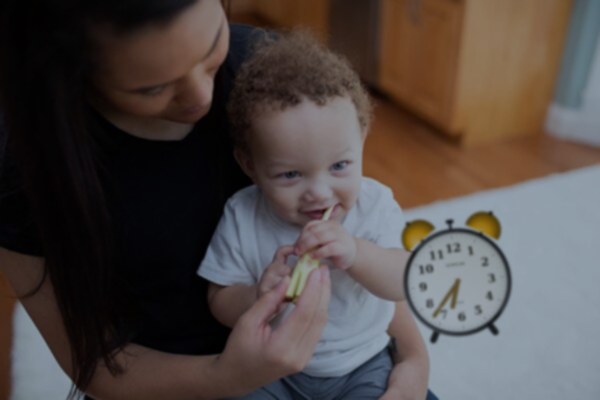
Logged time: 6.37
